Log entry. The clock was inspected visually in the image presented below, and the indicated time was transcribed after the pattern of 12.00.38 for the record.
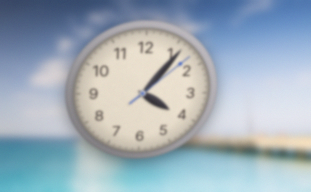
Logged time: 4.06.08
